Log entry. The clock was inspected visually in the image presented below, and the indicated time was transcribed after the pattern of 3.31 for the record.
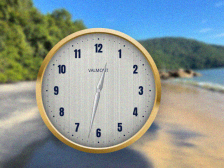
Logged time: 12.32
